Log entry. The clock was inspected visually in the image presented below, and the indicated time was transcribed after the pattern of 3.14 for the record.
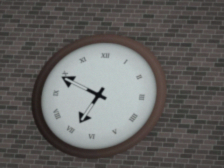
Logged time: 6.49
